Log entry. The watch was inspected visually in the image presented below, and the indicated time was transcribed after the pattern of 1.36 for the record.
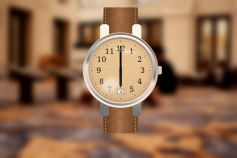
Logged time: 6.00
